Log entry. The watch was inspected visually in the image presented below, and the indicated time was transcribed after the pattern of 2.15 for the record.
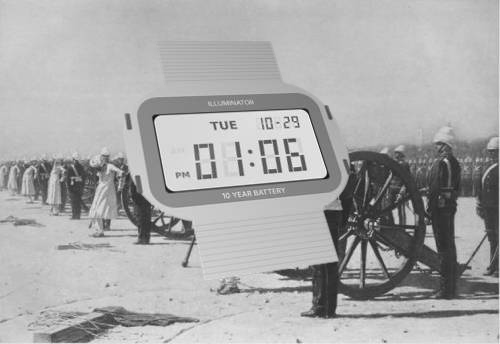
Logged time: 1.06
